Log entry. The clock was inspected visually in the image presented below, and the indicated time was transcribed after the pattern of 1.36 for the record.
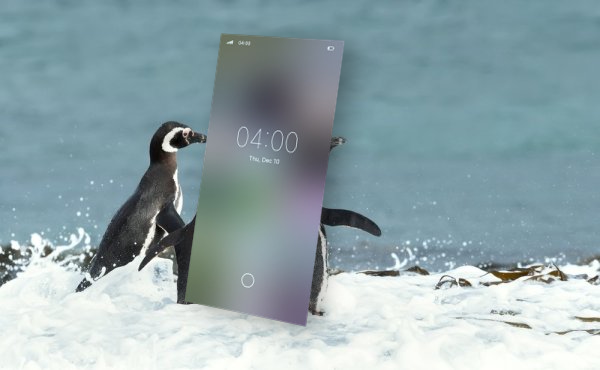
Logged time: 4.00
